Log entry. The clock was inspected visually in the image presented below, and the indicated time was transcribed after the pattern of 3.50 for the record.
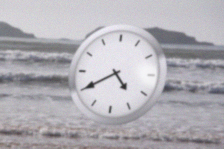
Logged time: 4.40
